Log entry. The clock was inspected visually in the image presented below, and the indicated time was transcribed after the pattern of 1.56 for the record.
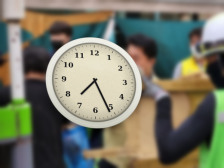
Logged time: 7.26
